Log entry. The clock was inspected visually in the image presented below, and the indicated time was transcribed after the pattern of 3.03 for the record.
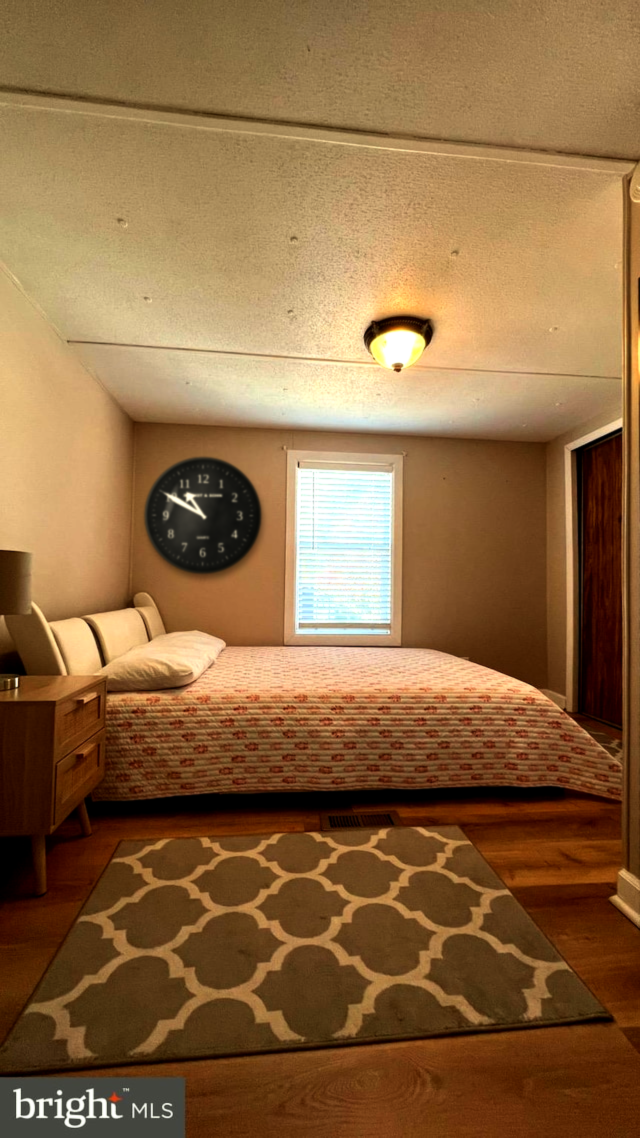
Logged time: 10.50
